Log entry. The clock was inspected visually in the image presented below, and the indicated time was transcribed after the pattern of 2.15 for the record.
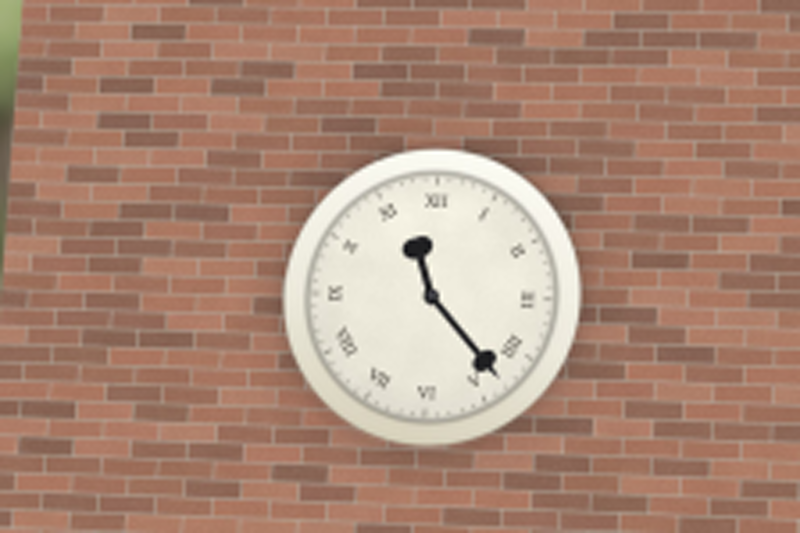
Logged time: 11.23
